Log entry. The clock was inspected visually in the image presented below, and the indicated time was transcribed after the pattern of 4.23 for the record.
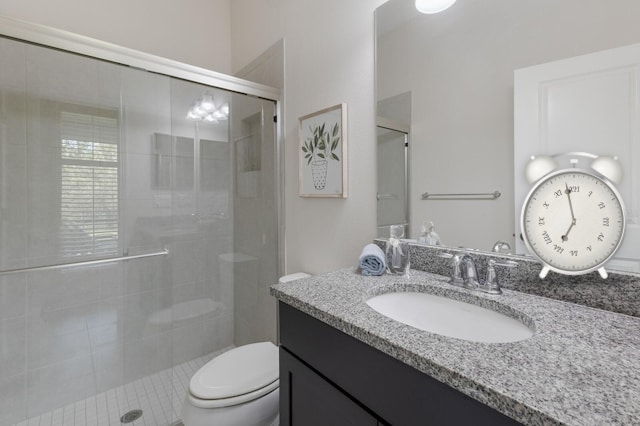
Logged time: 6.58
